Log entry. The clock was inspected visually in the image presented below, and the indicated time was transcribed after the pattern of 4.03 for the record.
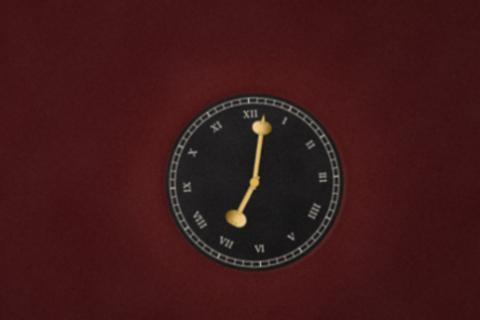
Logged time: 7.02
